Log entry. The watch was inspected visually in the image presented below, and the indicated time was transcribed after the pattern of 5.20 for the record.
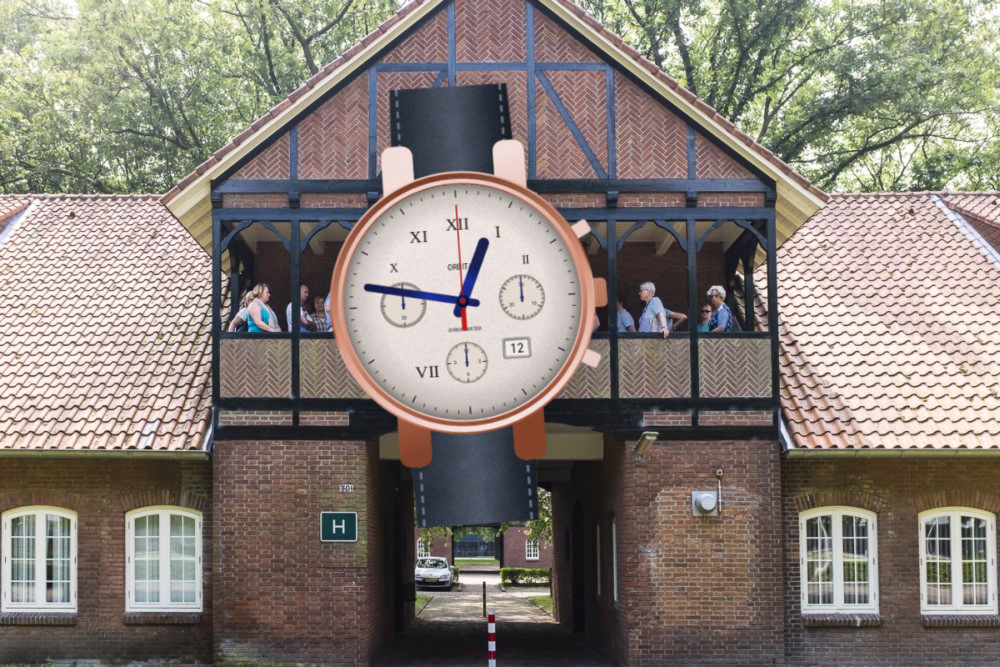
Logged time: 12.47
